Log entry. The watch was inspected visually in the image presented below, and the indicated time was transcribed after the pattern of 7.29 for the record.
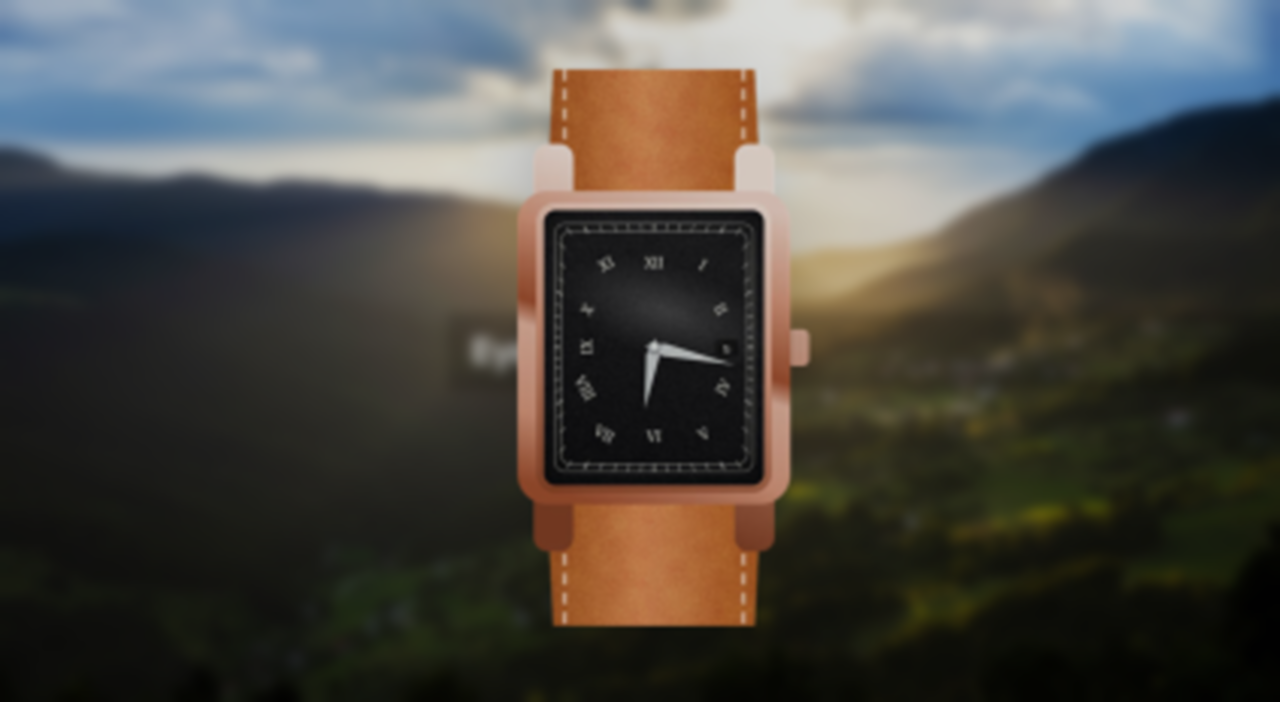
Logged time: 6.17
